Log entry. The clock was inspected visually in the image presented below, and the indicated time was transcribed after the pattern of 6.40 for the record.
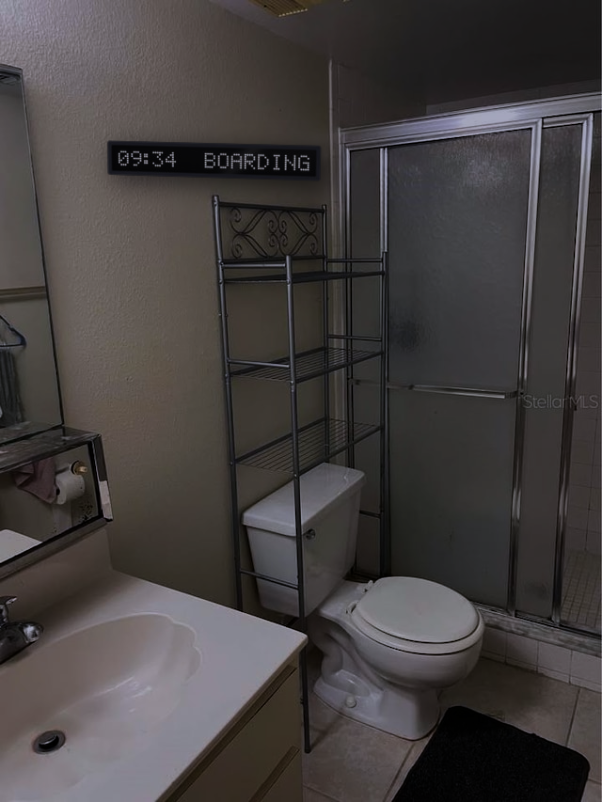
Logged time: 9.34
